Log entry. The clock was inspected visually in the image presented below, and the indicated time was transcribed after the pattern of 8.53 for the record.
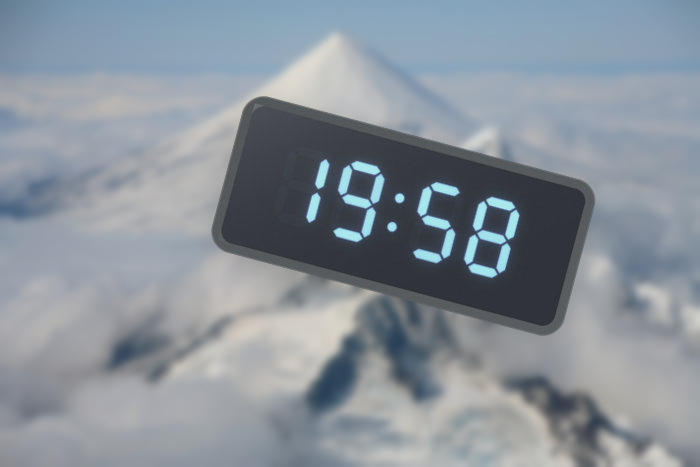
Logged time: 19.58
